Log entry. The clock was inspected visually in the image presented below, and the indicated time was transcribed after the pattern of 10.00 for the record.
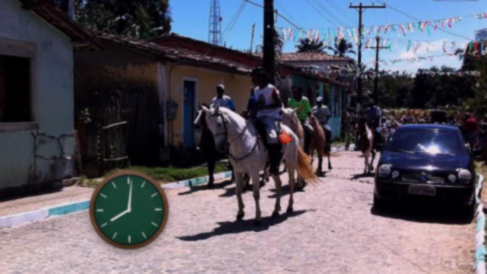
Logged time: 8.01
